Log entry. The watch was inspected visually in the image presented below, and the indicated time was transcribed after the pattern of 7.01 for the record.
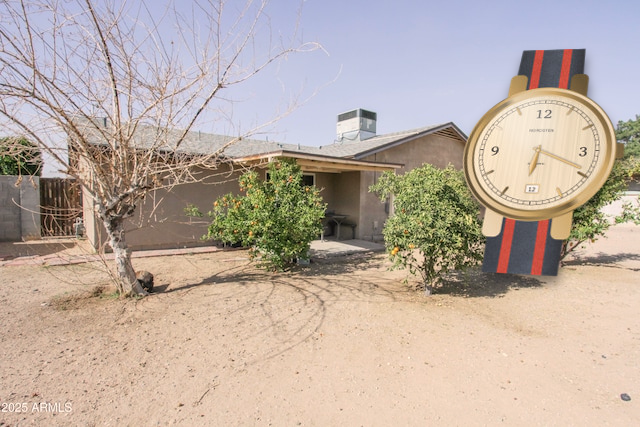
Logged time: 6.19
